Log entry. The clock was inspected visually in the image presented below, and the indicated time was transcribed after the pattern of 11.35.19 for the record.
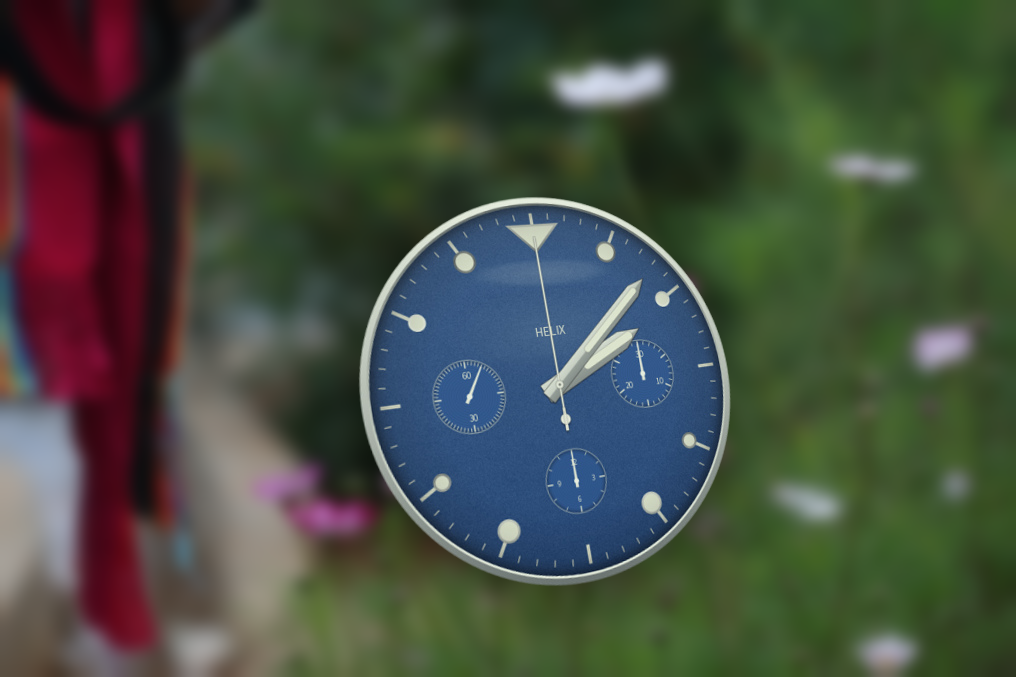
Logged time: 2.08.05
